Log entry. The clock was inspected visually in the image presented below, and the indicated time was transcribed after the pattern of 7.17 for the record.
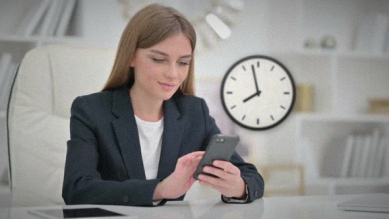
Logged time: 7.58
